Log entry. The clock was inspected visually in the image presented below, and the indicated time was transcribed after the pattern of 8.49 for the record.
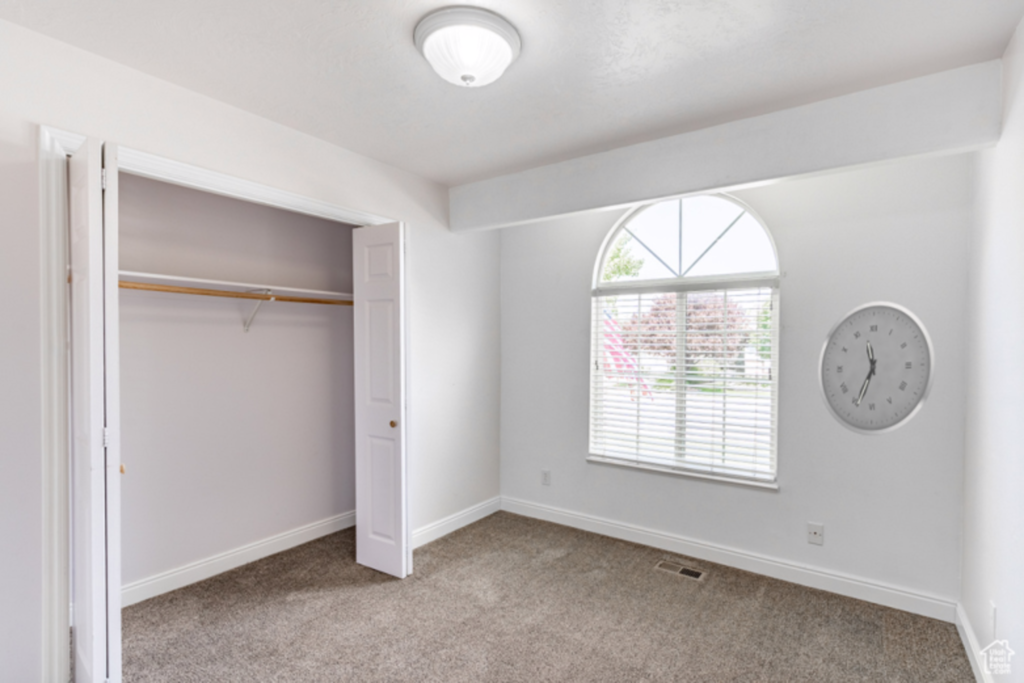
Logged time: 11.34
